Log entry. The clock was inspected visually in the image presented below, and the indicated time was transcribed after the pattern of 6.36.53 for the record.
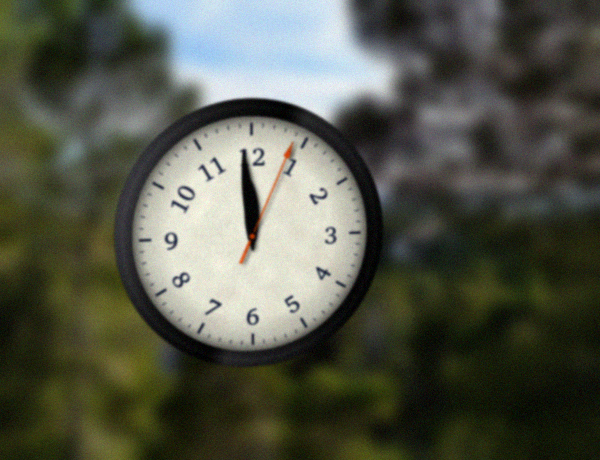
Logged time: 11.59.04
